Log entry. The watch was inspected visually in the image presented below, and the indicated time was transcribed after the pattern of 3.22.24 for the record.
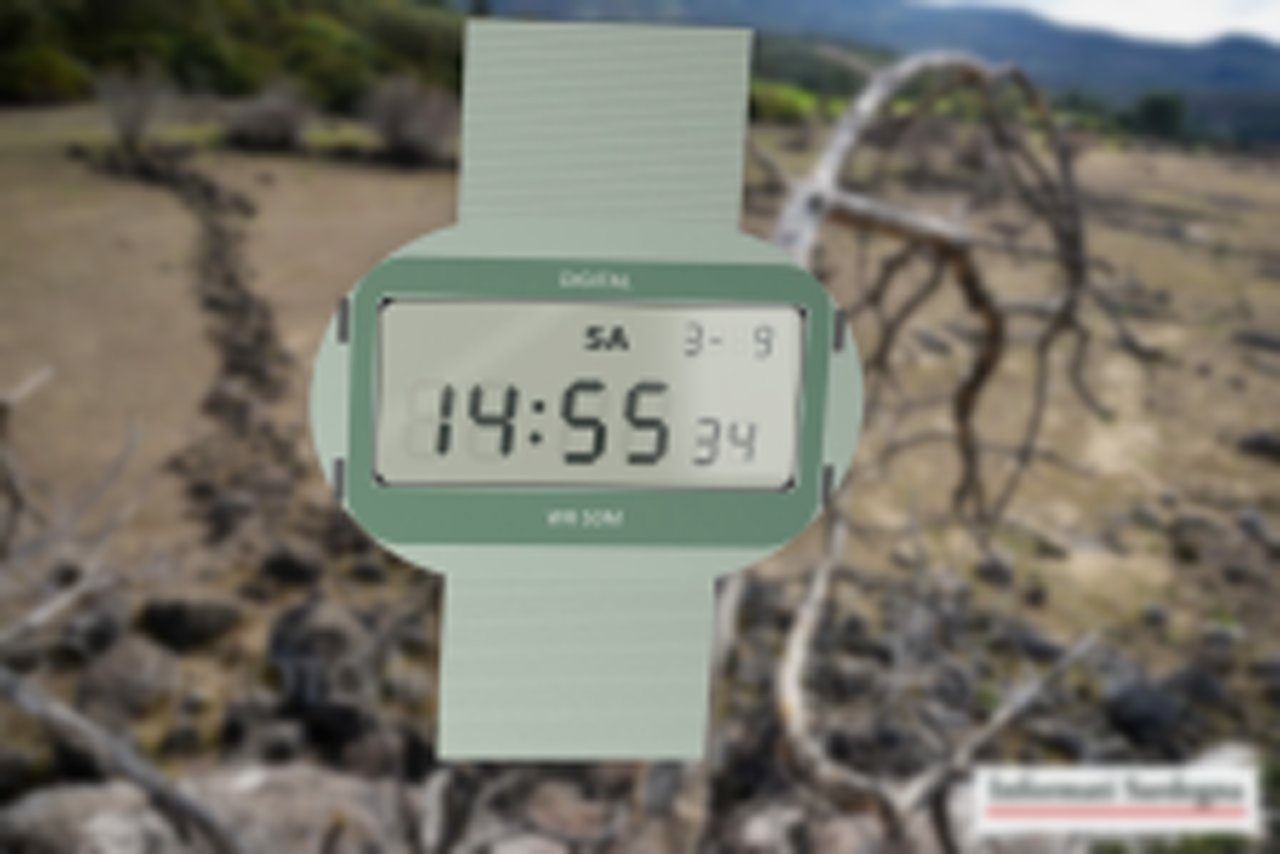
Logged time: 14.55.34
